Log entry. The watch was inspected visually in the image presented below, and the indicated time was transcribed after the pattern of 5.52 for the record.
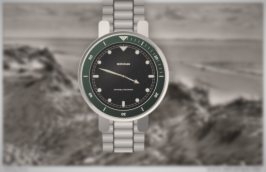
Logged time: 3.48
